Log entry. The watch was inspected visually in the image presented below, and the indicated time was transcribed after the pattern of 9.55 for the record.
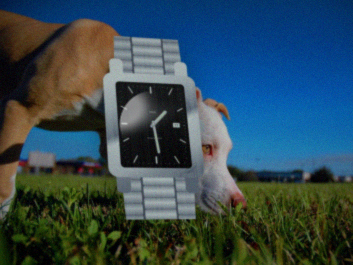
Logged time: 1.29
